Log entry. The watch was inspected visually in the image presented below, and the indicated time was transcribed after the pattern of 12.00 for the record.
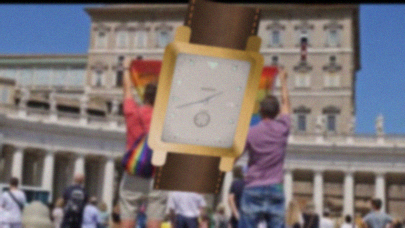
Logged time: 1.42
